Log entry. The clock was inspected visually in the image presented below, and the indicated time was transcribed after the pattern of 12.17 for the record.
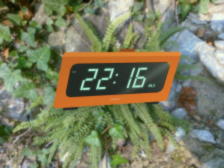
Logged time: 22.16
